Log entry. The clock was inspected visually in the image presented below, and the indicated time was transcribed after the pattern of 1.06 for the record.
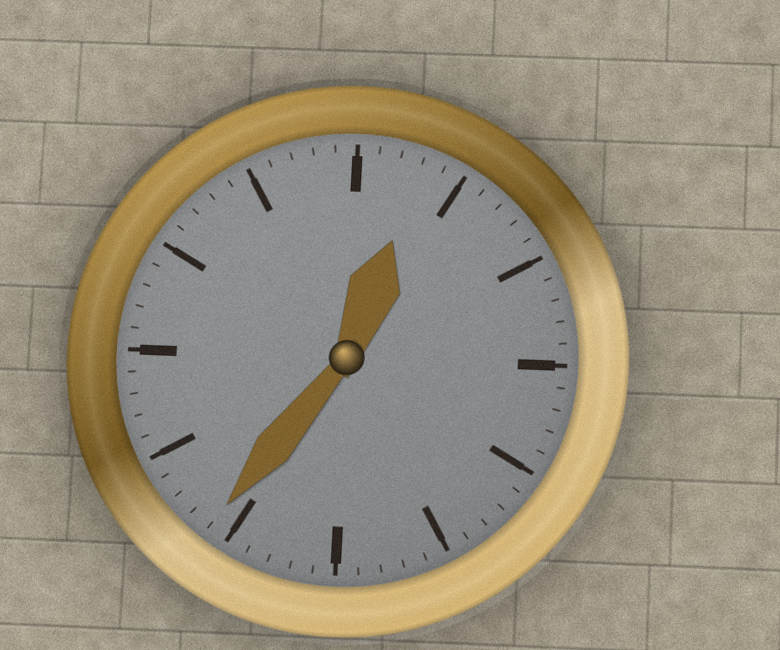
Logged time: 12.36
